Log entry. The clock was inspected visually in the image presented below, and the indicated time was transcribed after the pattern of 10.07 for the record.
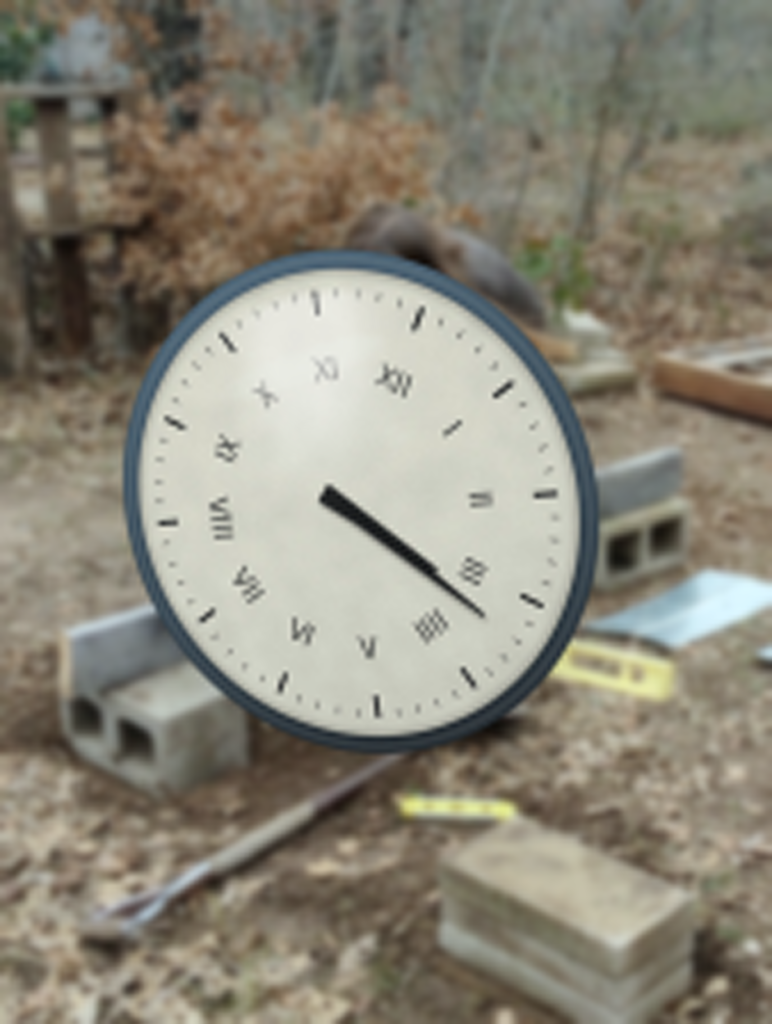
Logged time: 3.17
